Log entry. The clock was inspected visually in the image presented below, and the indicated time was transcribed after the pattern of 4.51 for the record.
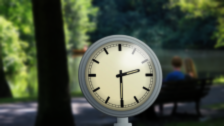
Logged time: 2.30
